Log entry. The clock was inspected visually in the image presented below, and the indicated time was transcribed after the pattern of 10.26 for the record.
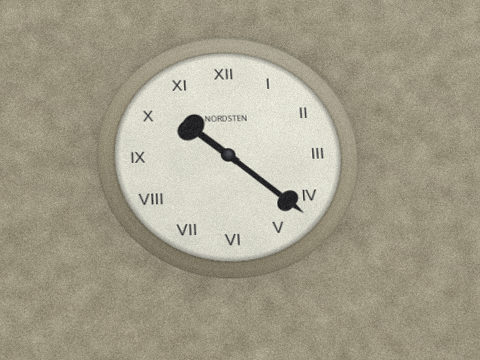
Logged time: 10.22
